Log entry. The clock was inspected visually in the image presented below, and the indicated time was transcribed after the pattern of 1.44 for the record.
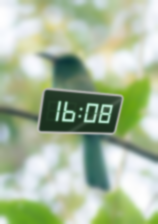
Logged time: 16.08
